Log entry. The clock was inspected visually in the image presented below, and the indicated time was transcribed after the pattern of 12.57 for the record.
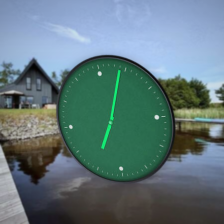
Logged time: 7.04
